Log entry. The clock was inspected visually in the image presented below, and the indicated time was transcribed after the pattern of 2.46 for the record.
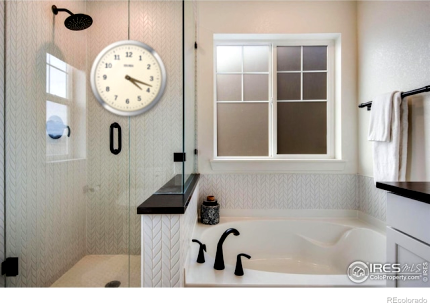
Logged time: 4.18
